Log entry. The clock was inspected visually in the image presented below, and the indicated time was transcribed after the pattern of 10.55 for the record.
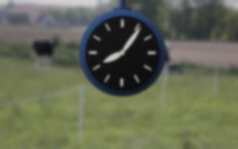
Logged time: 8.06
